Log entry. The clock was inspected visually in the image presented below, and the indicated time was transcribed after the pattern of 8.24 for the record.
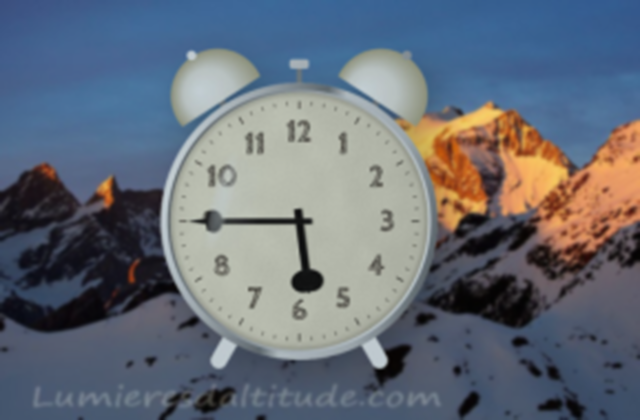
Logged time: 5.45
